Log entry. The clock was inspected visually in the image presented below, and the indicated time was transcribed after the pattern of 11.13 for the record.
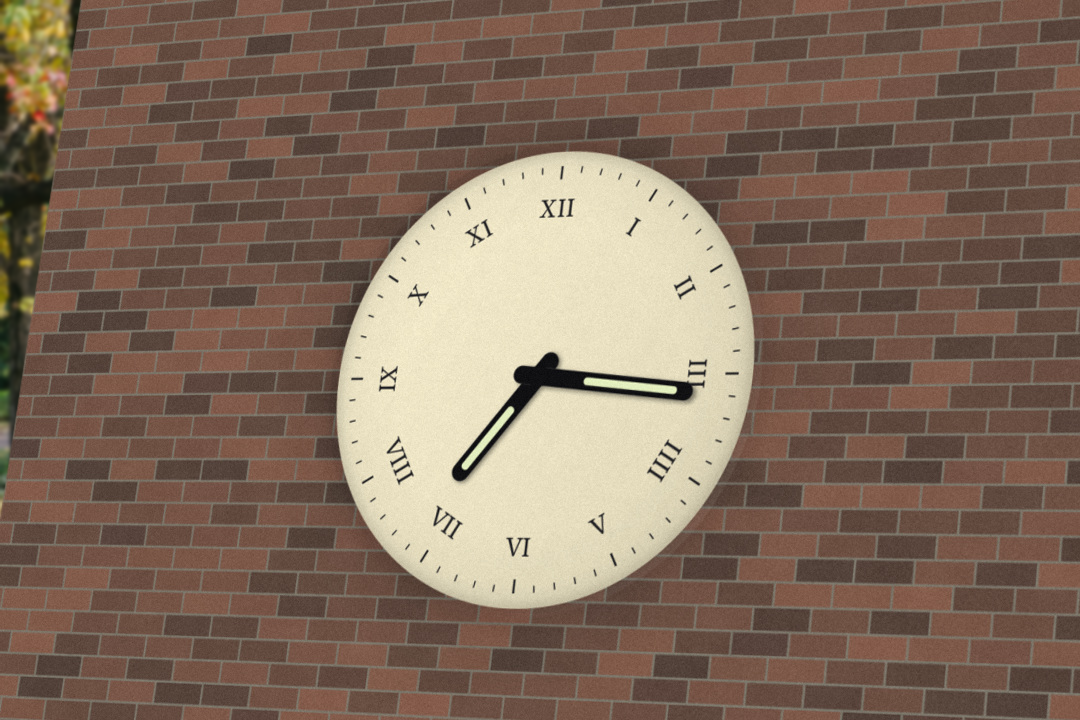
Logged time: 7.16
